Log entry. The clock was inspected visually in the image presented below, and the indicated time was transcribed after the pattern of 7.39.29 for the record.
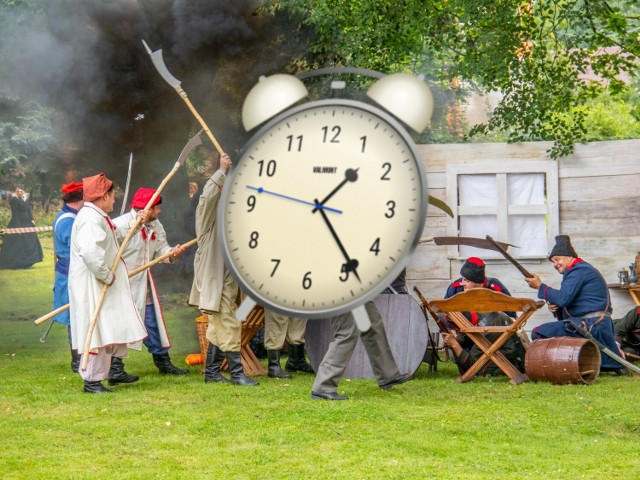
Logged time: 1.23.47
